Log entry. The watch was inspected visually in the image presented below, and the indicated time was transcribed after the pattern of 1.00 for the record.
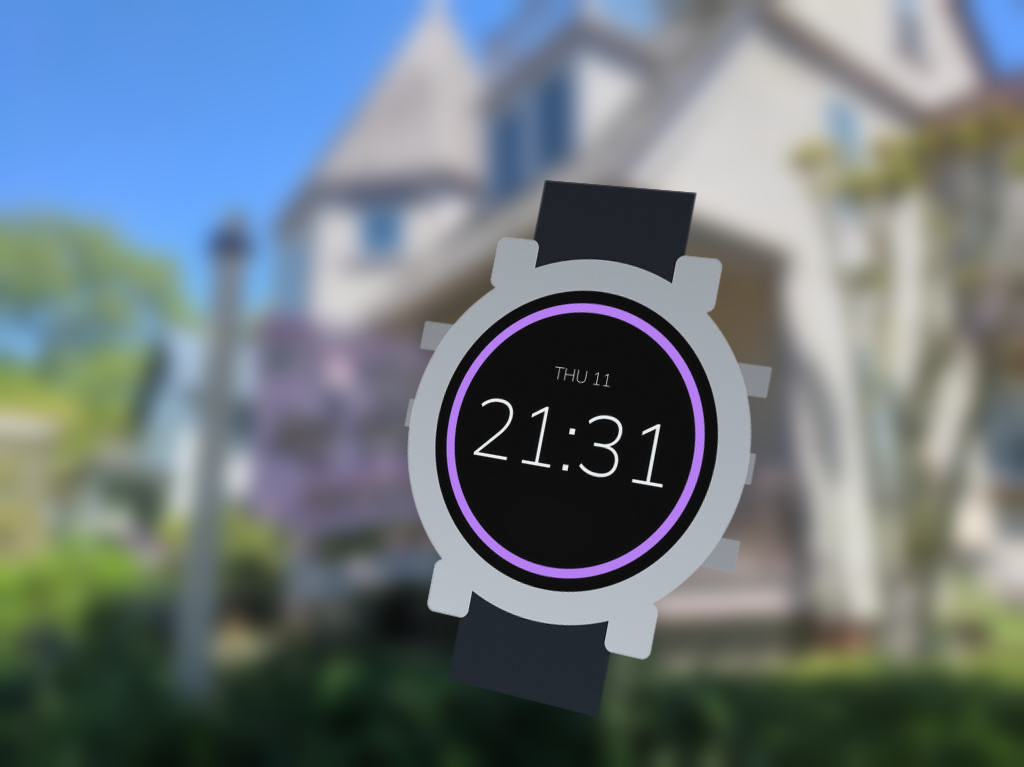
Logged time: 21.31
